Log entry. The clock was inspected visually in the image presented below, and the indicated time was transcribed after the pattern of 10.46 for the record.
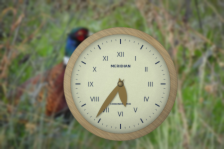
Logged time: 5.36
